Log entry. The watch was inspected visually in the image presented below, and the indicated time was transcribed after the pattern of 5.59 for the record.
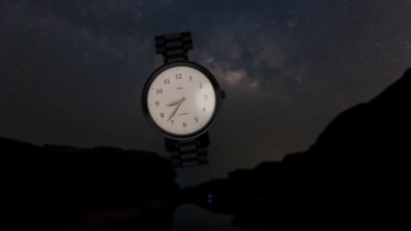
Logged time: 8.37
